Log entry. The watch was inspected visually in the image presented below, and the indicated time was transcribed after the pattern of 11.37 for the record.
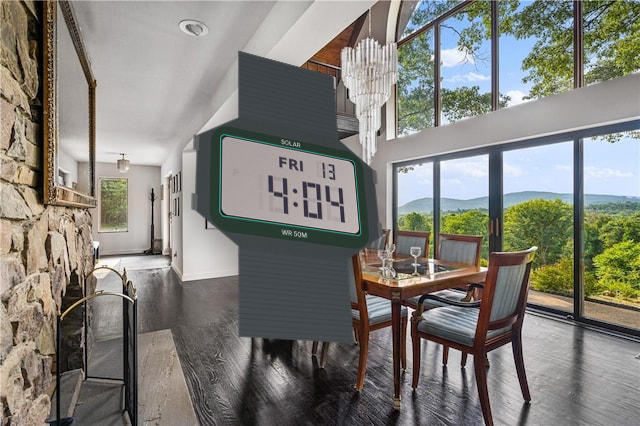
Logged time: 4.04
